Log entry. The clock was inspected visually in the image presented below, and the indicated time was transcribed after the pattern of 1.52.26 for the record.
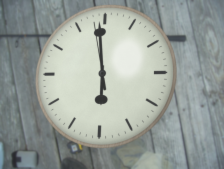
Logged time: 5.58.58
